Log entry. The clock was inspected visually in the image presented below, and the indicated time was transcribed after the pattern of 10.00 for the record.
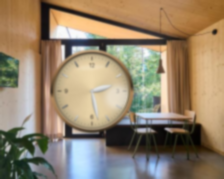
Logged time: 2.28
